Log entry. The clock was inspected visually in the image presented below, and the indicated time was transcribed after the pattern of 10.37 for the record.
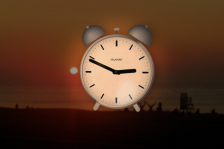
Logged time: 2.49
